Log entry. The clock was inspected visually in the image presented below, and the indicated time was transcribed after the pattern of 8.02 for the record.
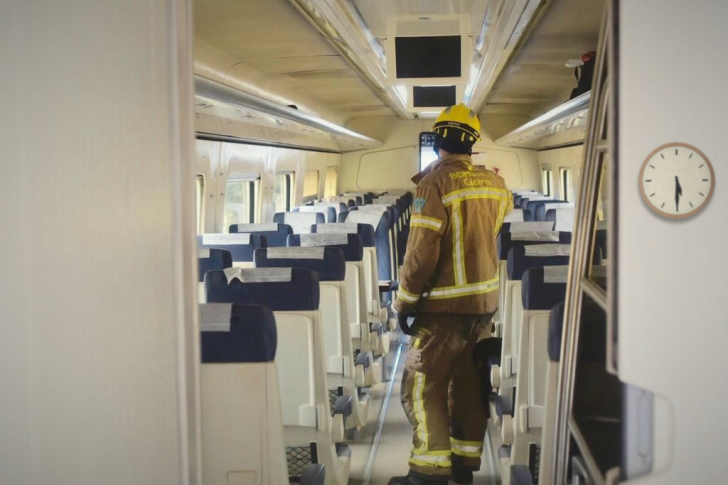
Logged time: 5.30
